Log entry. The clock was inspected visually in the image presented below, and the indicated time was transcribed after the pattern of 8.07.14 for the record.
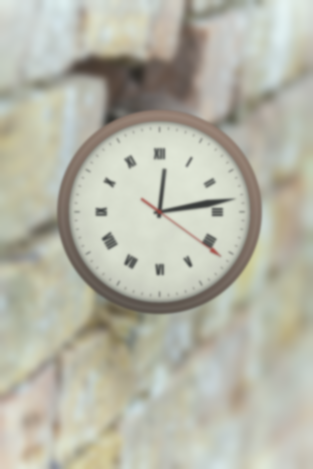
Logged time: 12.13.21
